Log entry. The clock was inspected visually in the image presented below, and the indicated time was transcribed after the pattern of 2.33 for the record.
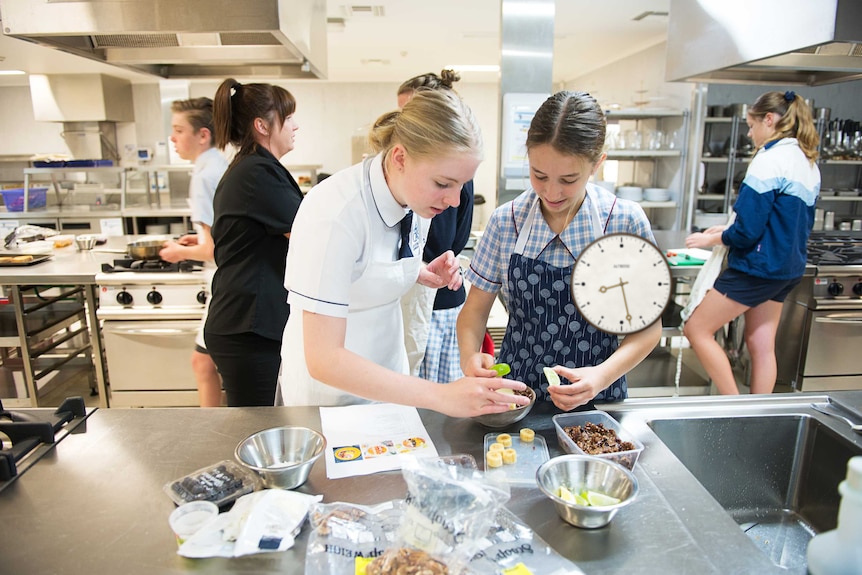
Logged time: 8.28
